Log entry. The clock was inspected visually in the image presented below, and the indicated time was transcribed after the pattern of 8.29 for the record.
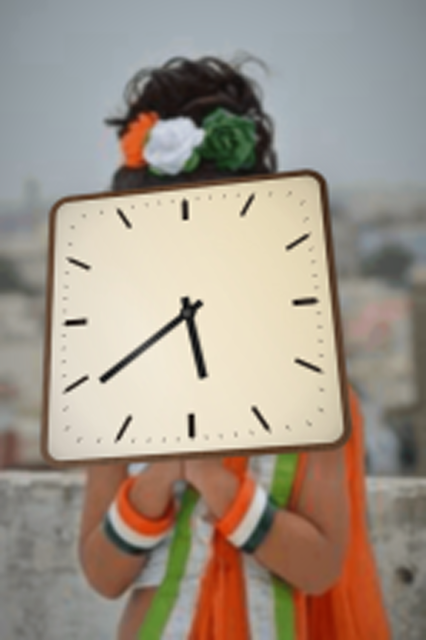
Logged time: 5.39
